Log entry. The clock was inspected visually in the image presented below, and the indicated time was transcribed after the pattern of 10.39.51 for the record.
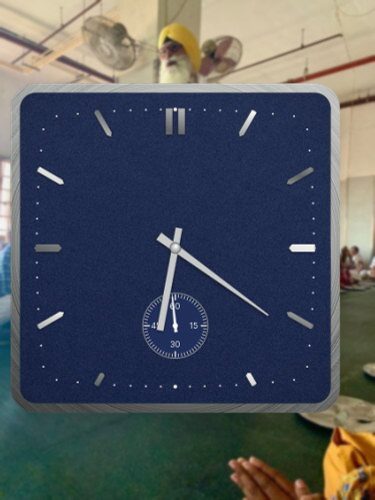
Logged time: 6.20.59
